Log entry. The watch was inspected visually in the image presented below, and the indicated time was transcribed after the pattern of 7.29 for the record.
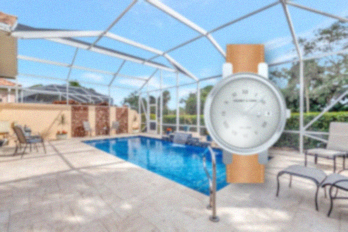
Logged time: 3.08
